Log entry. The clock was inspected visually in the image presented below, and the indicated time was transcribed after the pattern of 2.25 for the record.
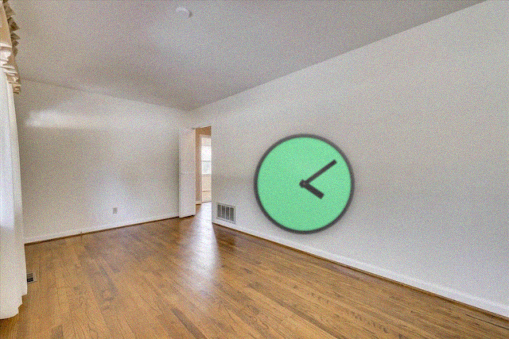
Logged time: 4.09
